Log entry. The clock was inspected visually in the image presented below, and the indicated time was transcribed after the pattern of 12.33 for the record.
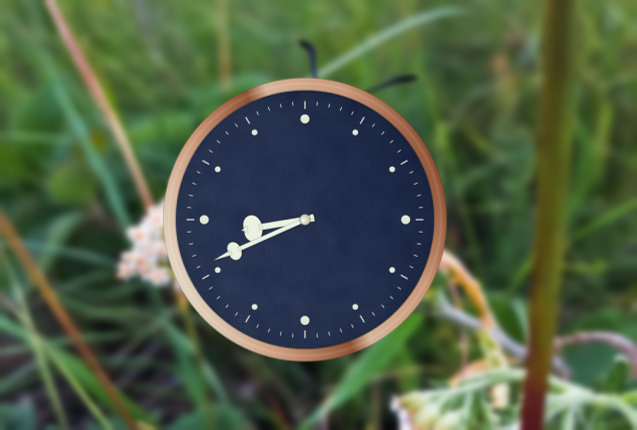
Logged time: 8.41
